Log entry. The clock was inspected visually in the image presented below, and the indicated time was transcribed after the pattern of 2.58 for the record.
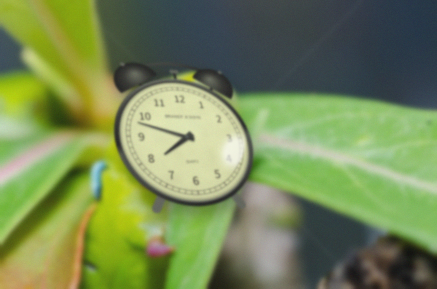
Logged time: 7.48
